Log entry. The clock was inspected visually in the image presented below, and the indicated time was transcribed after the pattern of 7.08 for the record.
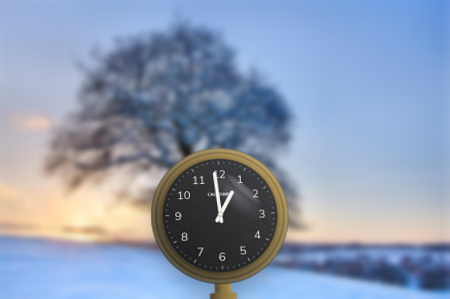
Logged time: 12.59
